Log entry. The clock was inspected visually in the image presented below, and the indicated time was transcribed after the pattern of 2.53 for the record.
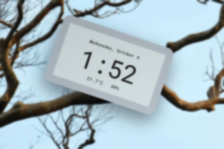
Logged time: 1.52
